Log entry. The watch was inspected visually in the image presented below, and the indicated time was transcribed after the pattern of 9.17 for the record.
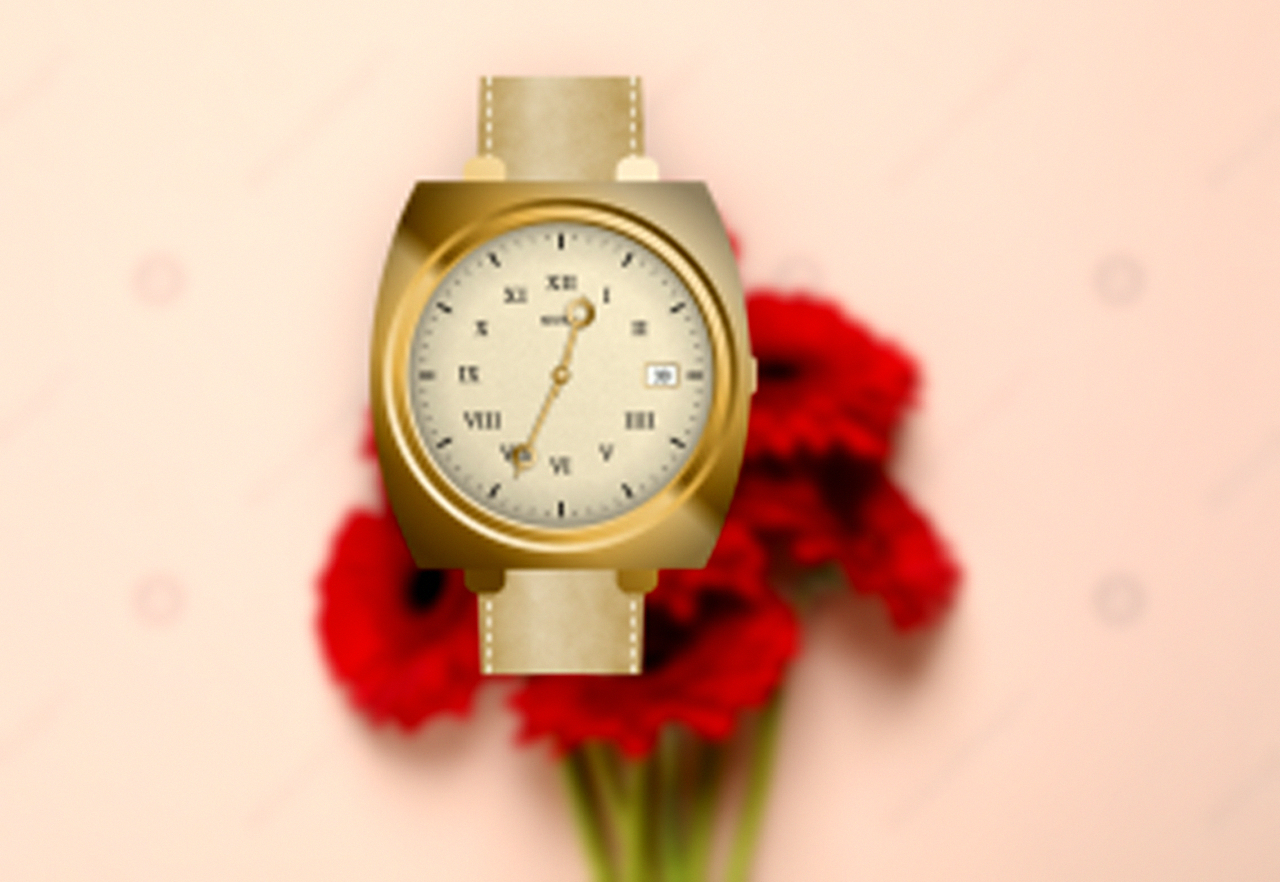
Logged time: 12.34
